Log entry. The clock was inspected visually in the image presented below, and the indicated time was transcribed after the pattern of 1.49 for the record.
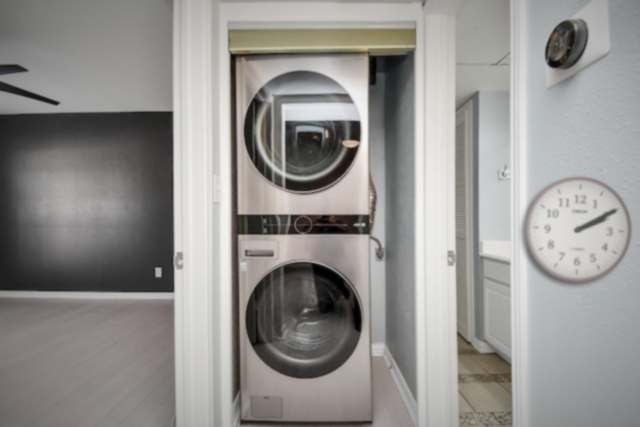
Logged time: 2.10
